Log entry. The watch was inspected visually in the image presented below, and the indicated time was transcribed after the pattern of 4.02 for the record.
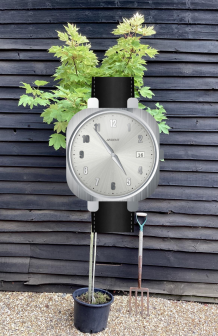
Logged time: 4.54
